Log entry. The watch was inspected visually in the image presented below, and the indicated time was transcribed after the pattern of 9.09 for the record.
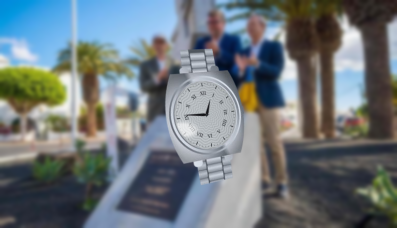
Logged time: 12.46
